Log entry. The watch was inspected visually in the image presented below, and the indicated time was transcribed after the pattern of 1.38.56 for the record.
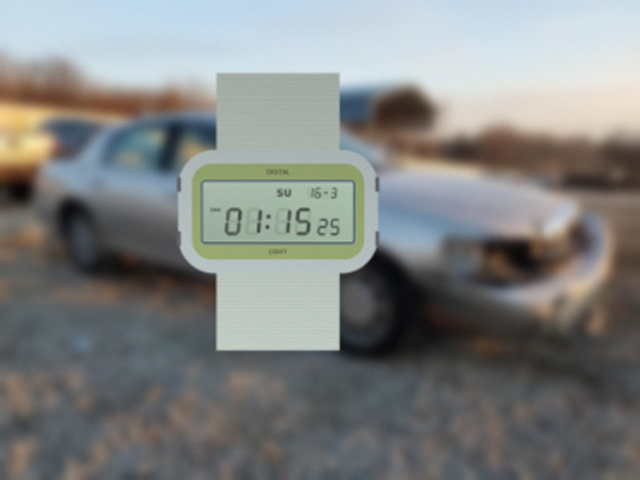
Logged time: 1.15.25
